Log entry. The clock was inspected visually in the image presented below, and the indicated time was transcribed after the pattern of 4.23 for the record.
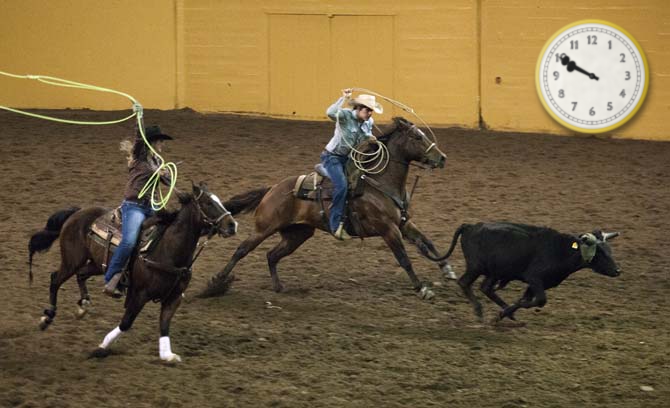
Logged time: 9.50
